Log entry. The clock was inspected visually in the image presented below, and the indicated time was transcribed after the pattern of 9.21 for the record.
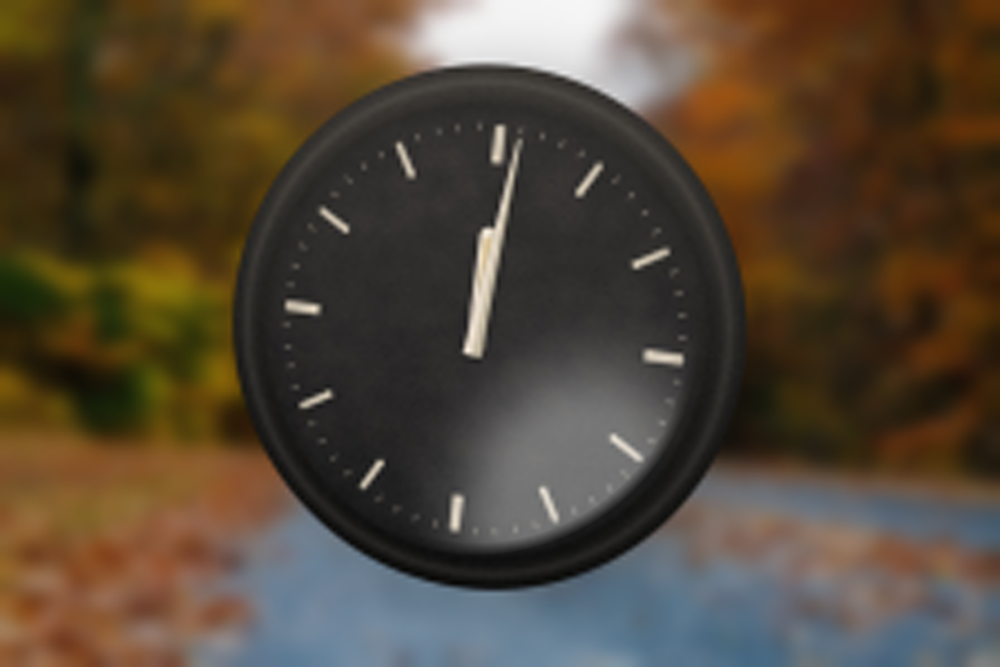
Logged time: 12.01
